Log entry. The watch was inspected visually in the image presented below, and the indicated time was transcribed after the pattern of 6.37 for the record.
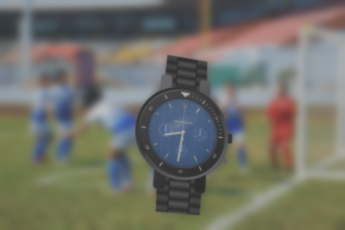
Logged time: 8.31
